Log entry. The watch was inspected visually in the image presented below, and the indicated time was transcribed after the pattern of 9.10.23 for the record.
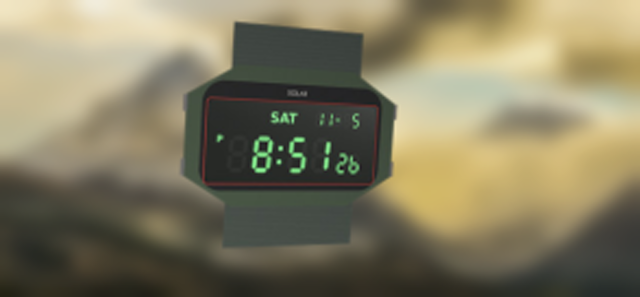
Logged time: 8.51.26
